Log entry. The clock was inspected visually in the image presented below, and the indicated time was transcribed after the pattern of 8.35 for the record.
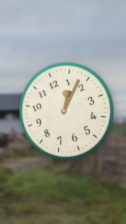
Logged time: 1.08
